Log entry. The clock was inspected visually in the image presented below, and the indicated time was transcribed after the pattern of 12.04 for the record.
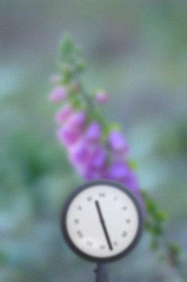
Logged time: 11.27
